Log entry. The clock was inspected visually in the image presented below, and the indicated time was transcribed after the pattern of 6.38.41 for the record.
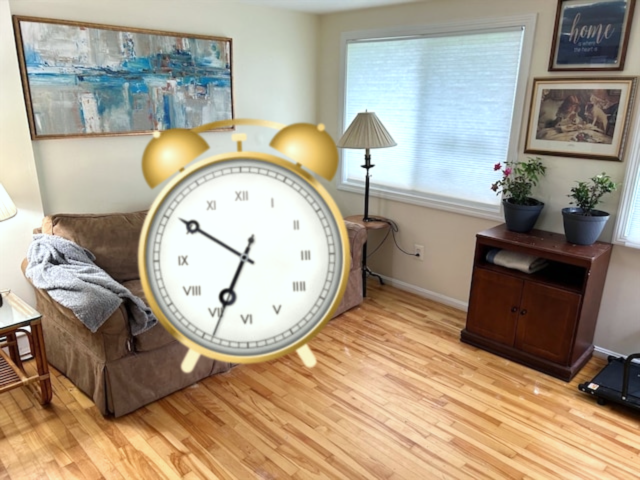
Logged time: 6.50.34
